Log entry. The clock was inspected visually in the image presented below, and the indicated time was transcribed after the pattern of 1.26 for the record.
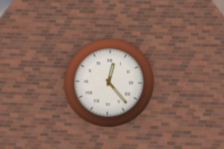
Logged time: 12.23
